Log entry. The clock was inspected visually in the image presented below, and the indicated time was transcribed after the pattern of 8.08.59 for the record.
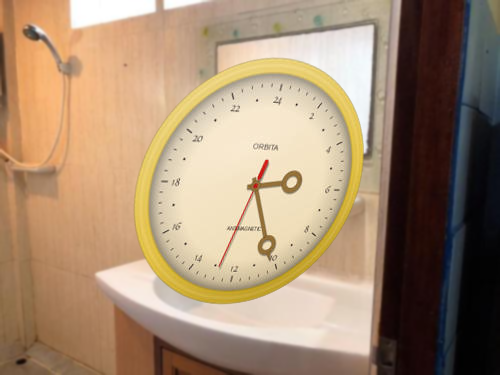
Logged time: 5.25.32
